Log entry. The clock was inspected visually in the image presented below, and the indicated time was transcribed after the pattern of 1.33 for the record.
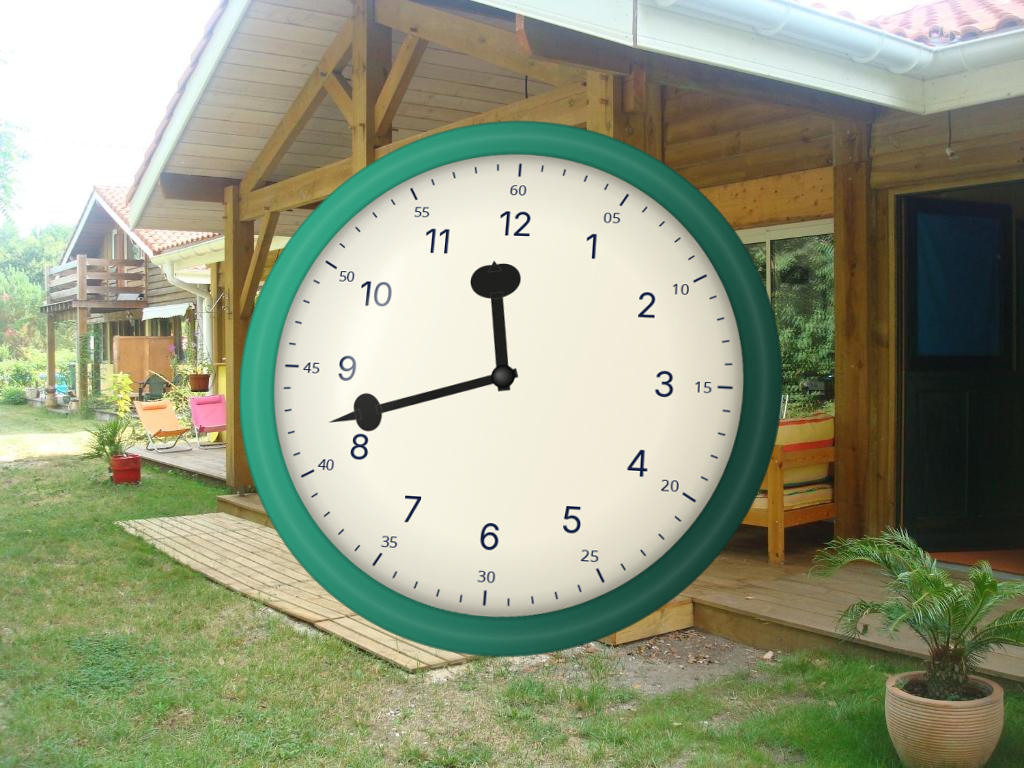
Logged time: 11.42
